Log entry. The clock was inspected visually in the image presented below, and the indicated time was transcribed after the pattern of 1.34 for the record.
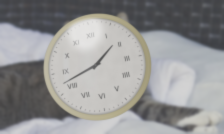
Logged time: 1.42
